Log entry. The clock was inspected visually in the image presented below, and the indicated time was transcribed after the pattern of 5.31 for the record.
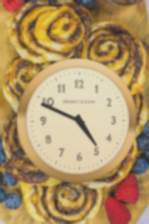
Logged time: 4.49
